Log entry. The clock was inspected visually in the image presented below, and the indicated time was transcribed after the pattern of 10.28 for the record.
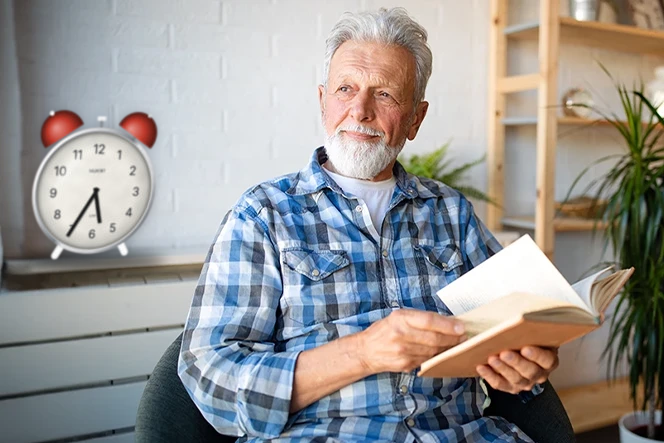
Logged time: 5.35
